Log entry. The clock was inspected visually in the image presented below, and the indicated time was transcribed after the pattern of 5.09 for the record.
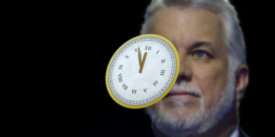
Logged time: 11.56
